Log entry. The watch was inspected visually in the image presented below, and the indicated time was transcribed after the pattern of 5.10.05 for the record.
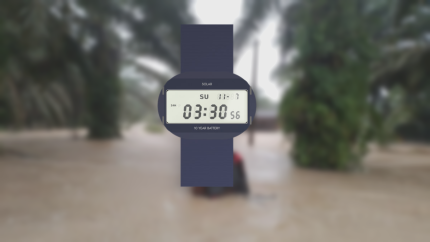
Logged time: 3.30.56
